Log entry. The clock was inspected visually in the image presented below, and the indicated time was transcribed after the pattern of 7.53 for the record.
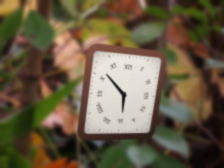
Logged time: 5.52
